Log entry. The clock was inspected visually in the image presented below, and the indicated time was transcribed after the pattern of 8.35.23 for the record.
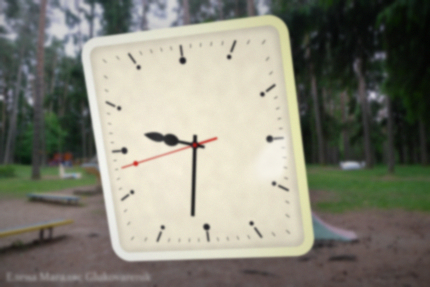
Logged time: 9.31.43
